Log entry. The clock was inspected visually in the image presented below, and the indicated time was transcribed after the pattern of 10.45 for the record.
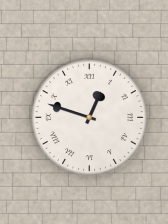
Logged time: 12.48
